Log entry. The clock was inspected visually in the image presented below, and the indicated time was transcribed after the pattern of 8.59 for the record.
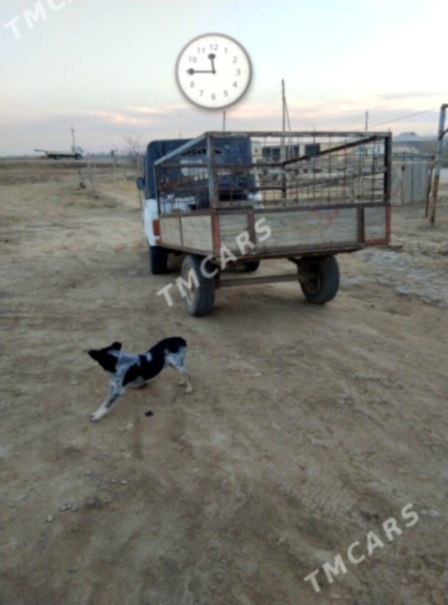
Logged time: 11.45
